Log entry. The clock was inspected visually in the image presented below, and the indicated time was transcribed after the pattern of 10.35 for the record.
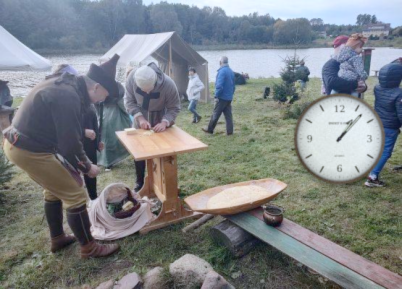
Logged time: 1.07
